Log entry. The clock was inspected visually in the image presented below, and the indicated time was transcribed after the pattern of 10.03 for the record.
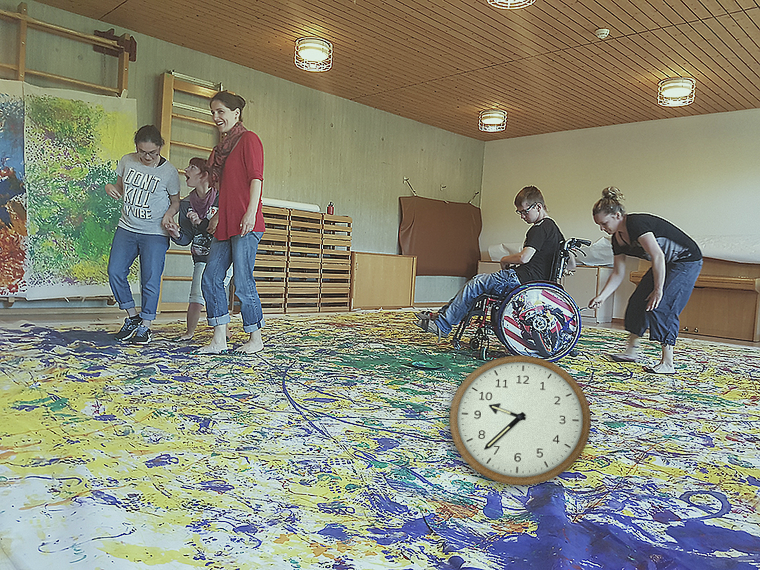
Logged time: 9.37
